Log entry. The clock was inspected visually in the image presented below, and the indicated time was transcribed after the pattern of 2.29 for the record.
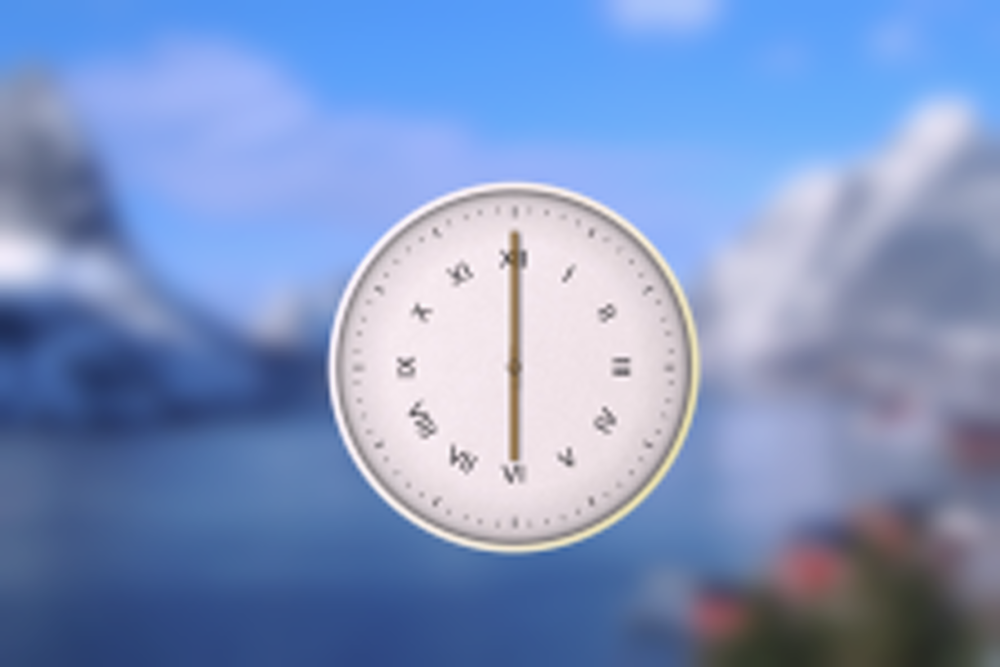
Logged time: 6.00
